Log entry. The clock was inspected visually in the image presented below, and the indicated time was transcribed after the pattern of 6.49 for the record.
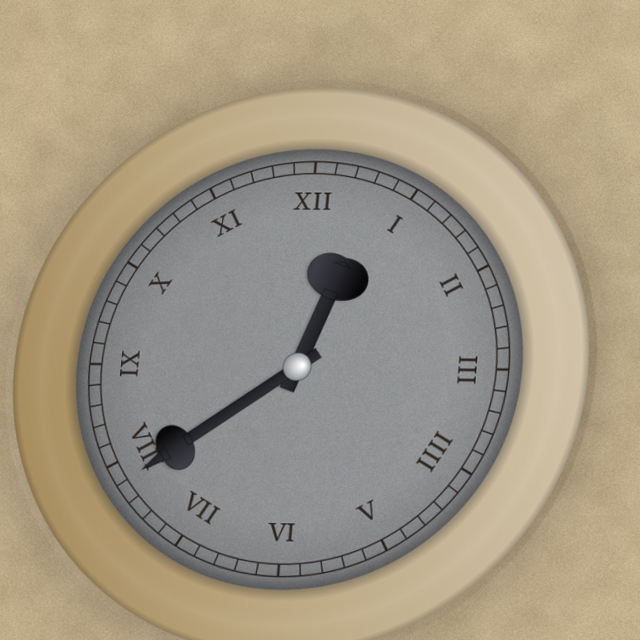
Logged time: 12.39
